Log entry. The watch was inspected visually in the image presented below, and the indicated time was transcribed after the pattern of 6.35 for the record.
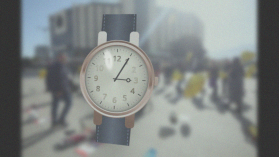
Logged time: 3.05
